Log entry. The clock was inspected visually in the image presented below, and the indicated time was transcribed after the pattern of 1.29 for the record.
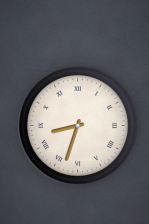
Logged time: 8.33
